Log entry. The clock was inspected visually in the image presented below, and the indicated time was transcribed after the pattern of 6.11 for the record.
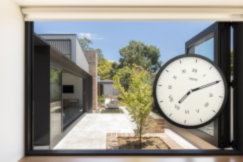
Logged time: 7.10
